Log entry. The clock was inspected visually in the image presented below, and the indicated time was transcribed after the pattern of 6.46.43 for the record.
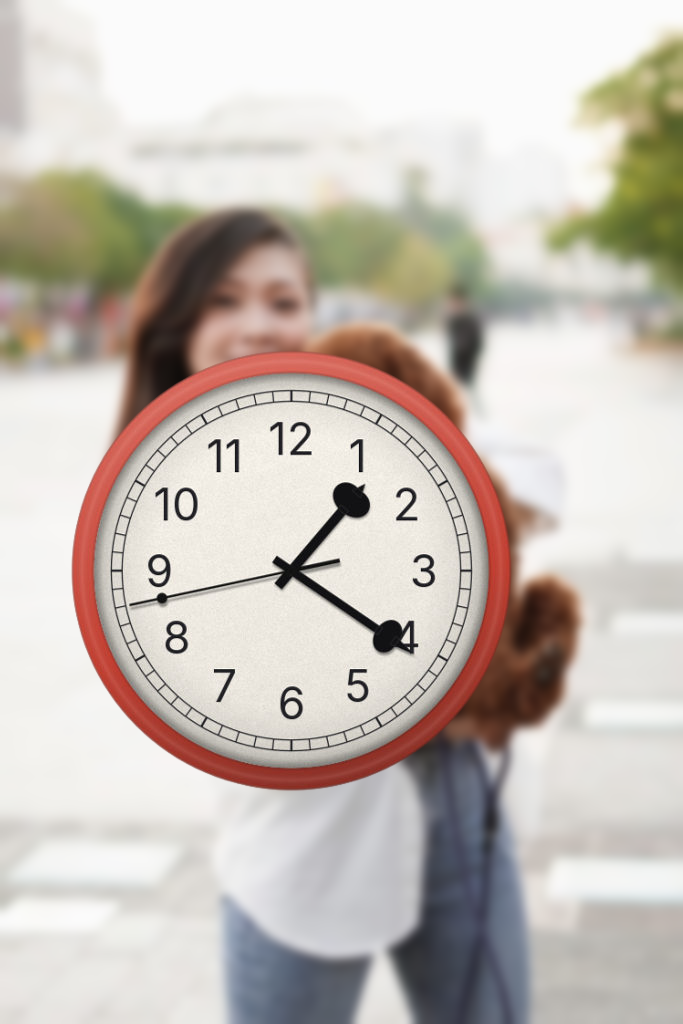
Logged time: 1.20.43
